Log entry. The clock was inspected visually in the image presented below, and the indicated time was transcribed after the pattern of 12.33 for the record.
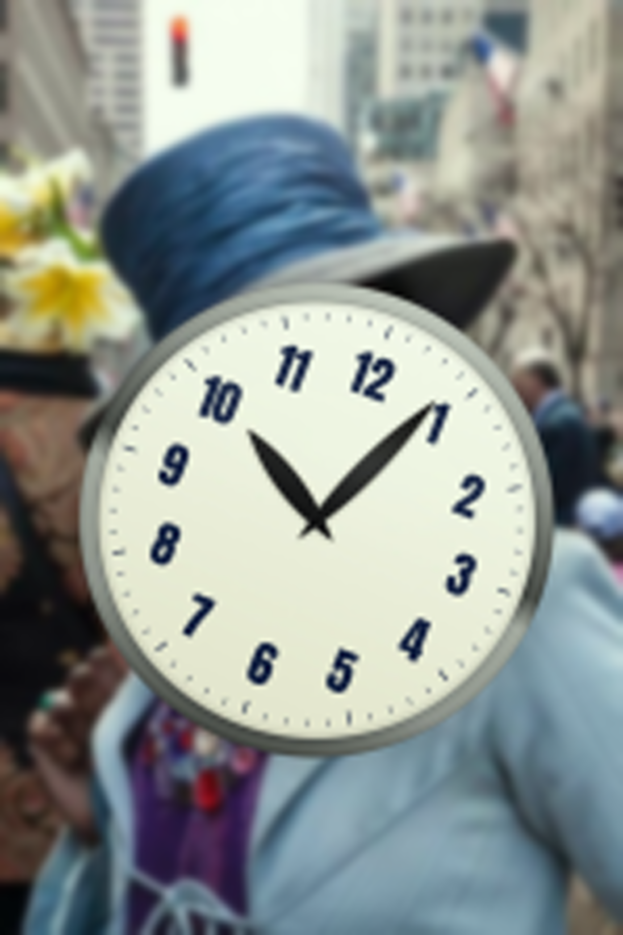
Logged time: 10.04
